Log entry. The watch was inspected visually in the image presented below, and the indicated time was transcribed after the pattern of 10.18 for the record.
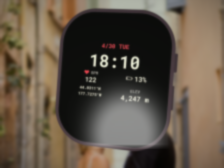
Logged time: 18.10
